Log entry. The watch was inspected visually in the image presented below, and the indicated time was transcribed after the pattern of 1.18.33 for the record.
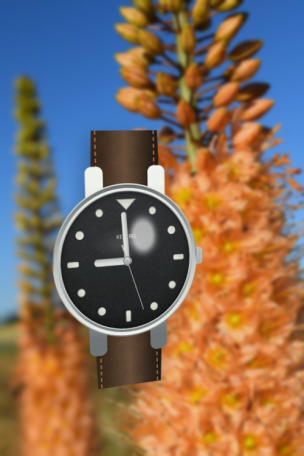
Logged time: 8.59.27
